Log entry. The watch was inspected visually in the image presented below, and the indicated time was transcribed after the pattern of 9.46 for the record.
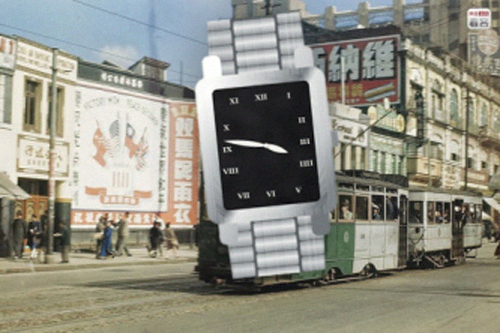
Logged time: 3.47
